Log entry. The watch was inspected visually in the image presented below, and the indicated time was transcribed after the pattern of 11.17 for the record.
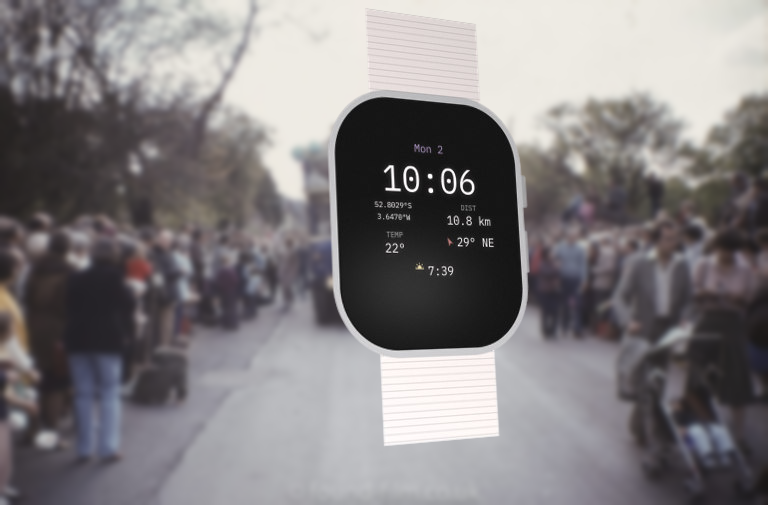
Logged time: 10.06
